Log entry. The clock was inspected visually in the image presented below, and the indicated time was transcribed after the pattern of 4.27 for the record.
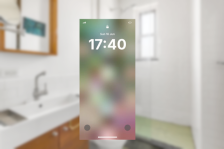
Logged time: 17.40
